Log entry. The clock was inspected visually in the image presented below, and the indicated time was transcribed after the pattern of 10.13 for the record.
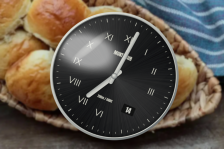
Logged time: 7.01
